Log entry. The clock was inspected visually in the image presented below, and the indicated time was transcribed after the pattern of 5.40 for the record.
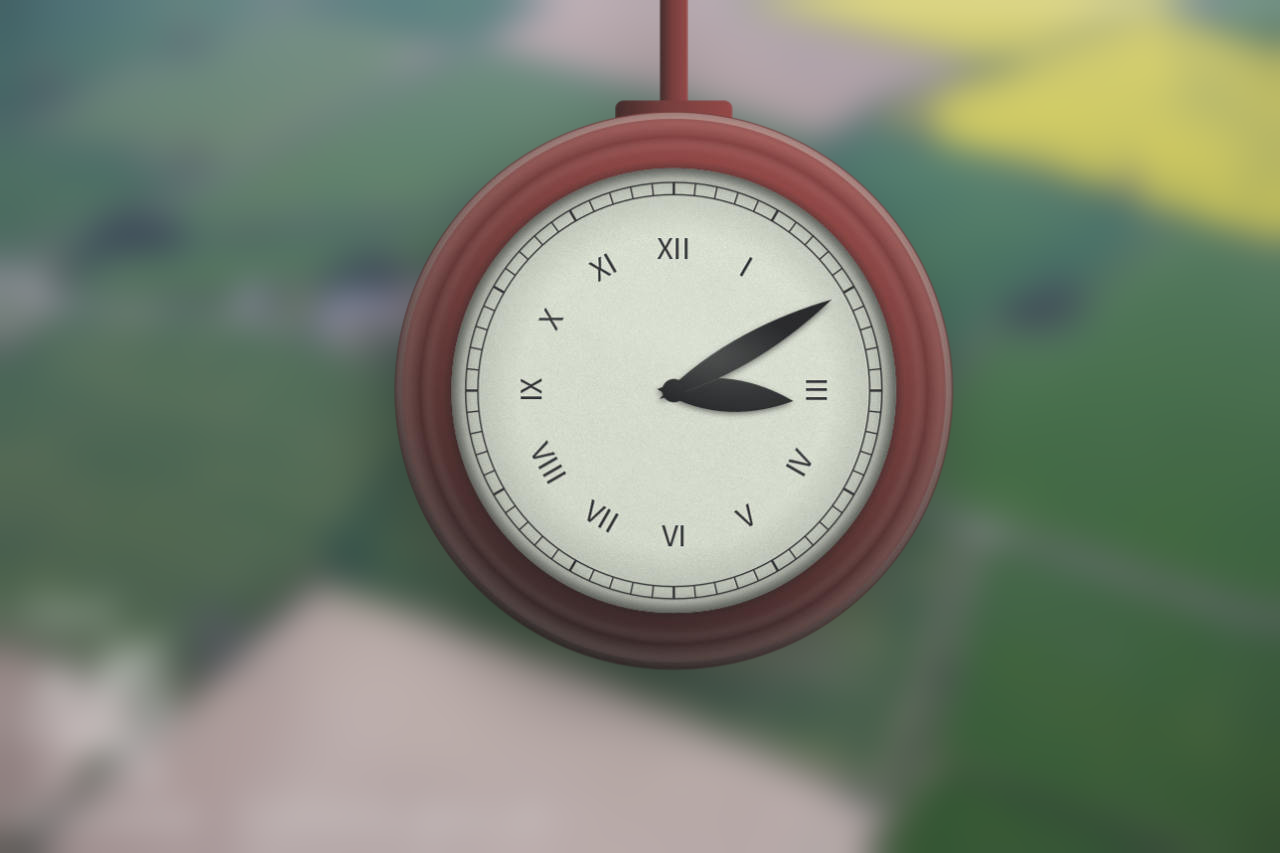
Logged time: 3.10
